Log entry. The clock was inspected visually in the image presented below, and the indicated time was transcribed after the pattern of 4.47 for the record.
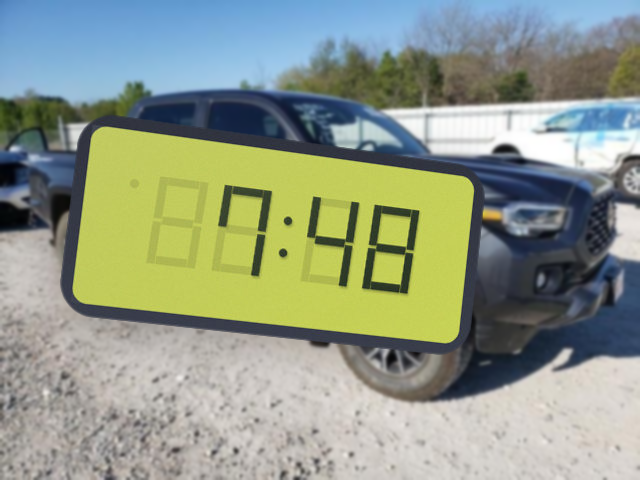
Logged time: 7.48
